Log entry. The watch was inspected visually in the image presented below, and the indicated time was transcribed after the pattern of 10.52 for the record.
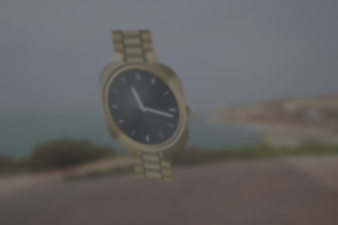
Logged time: 11.17
